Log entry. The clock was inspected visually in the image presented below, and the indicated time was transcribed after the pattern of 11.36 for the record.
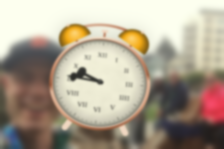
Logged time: 9.46
